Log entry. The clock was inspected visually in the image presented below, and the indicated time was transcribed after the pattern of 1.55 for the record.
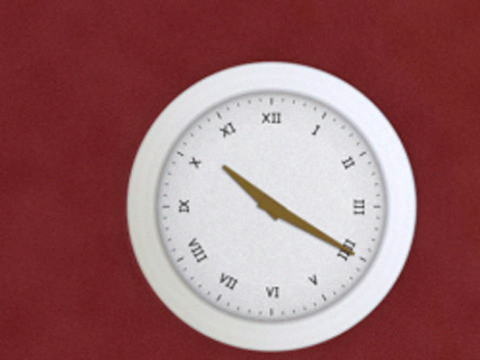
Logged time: 10.20
